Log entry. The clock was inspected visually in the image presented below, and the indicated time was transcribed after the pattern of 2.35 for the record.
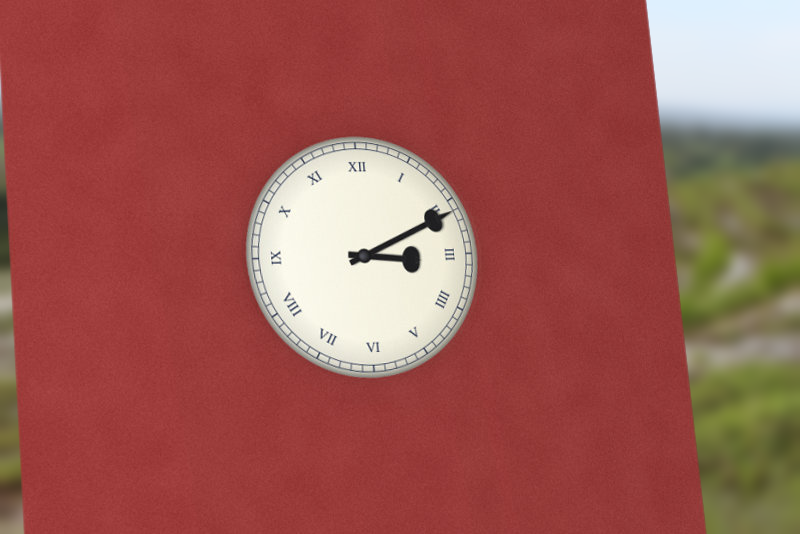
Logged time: 3.11
